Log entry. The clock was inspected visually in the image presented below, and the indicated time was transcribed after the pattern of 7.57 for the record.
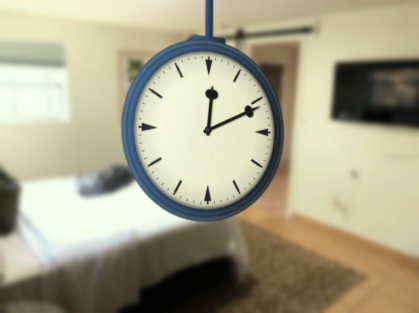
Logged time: 12.11
